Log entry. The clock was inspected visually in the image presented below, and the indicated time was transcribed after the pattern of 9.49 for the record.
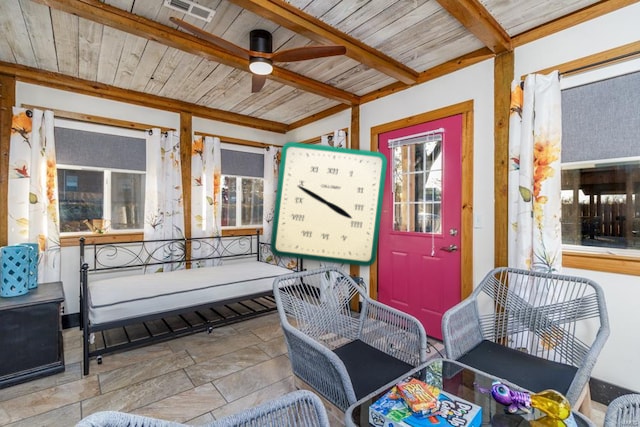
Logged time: 3.49
